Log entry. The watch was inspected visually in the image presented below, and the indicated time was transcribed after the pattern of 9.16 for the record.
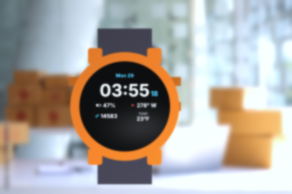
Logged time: 3.55
